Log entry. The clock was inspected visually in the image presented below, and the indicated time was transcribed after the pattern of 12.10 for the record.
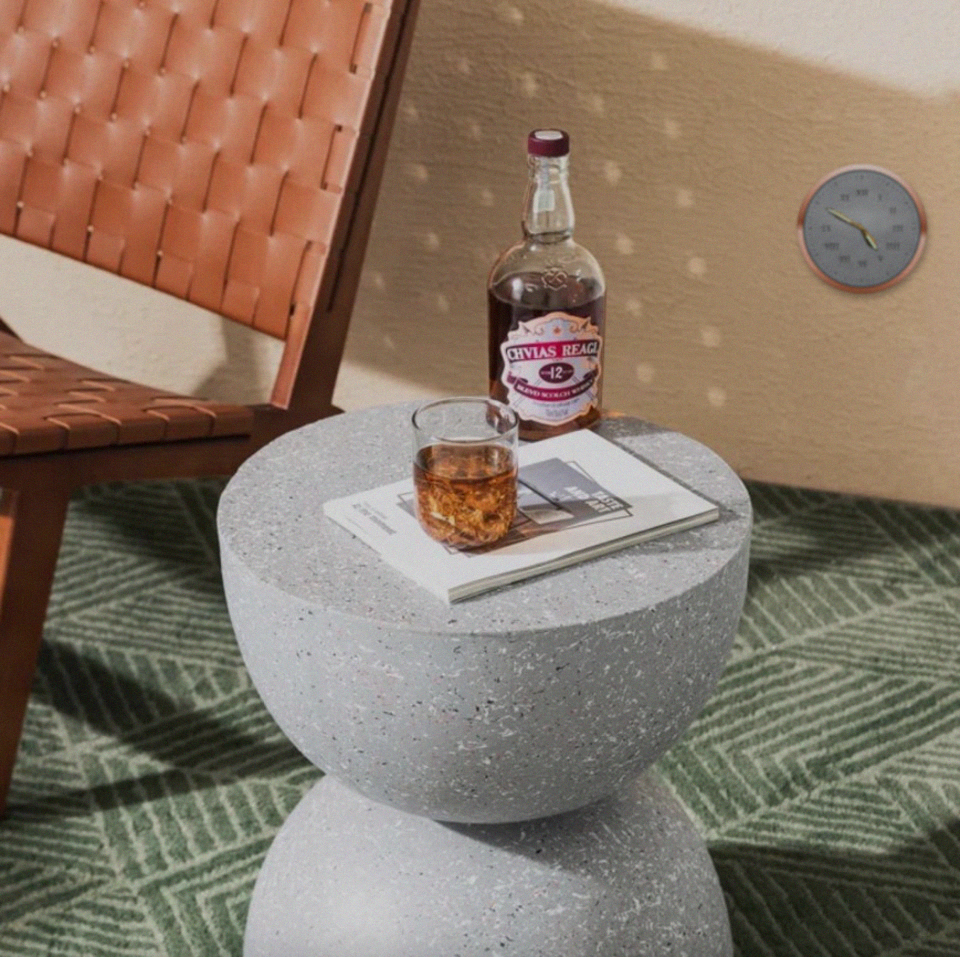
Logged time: 4.50
